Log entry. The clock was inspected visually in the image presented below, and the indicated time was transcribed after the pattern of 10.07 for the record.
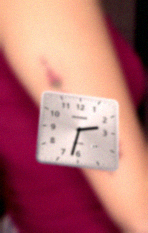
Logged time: 2.32
